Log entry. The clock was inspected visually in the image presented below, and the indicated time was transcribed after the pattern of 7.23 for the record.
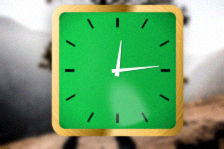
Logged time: 12.14
